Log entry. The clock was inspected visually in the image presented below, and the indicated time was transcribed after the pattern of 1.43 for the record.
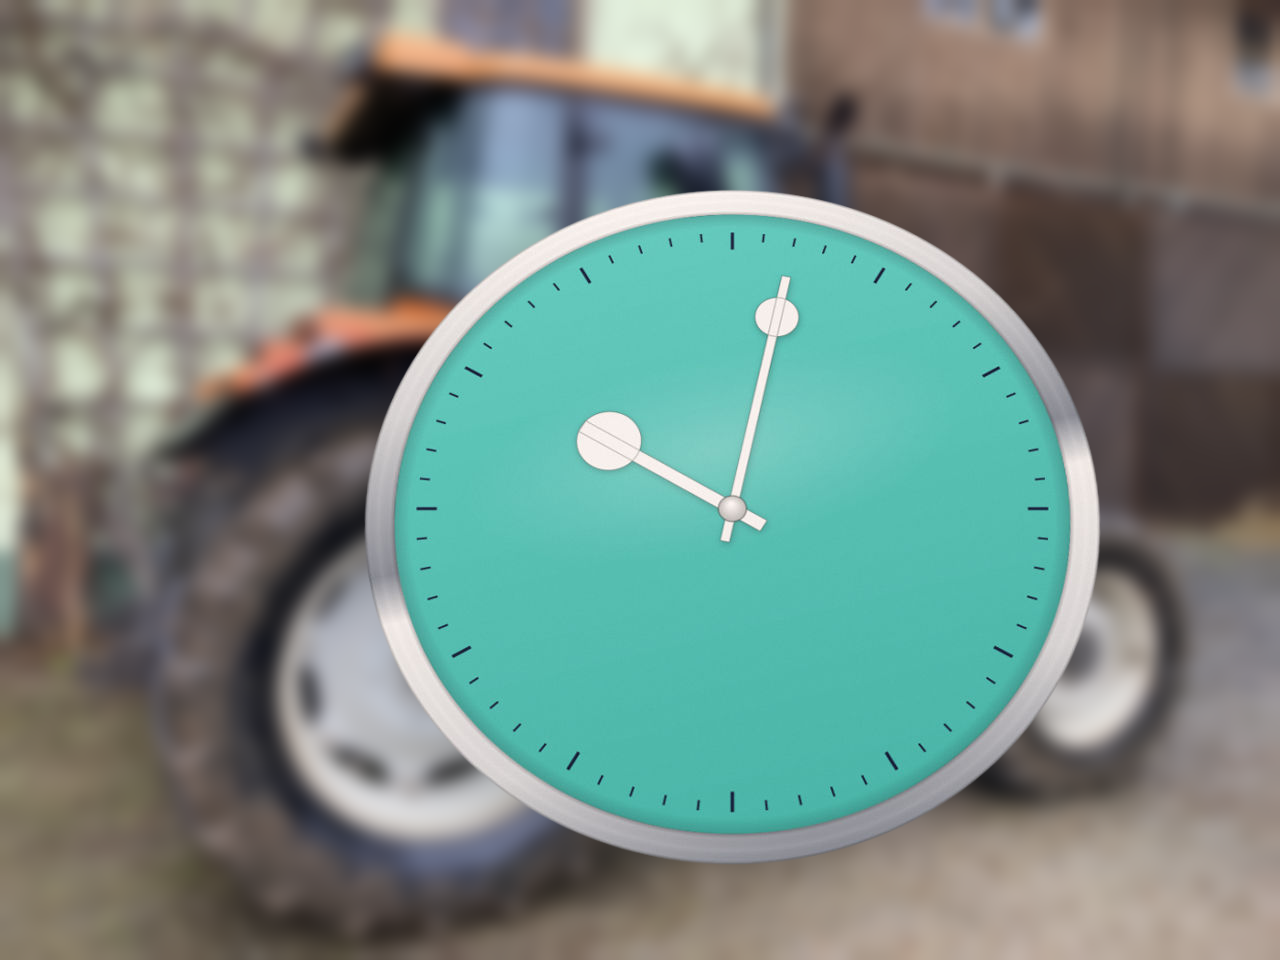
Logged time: 10.02
